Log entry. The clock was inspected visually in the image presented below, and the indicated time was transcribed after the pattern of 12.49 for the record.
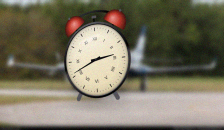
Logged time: 2.41
